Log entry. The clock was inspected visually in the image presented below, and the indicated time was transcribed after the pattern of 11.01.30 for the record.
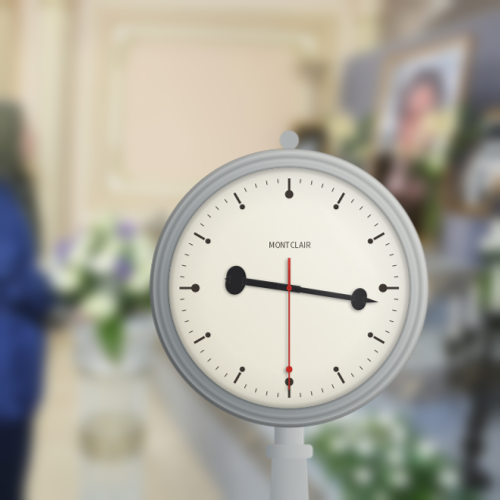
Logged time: 9.16.30
